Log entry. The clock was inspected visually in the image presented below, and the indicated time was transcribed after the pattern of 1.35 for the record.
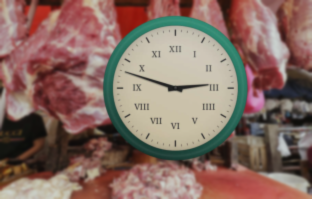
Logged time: 2.48
